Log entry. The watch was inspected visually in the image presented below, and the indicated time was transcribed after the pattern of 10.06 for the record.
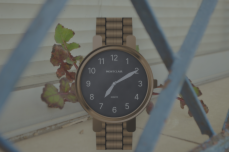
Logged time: 7.10
